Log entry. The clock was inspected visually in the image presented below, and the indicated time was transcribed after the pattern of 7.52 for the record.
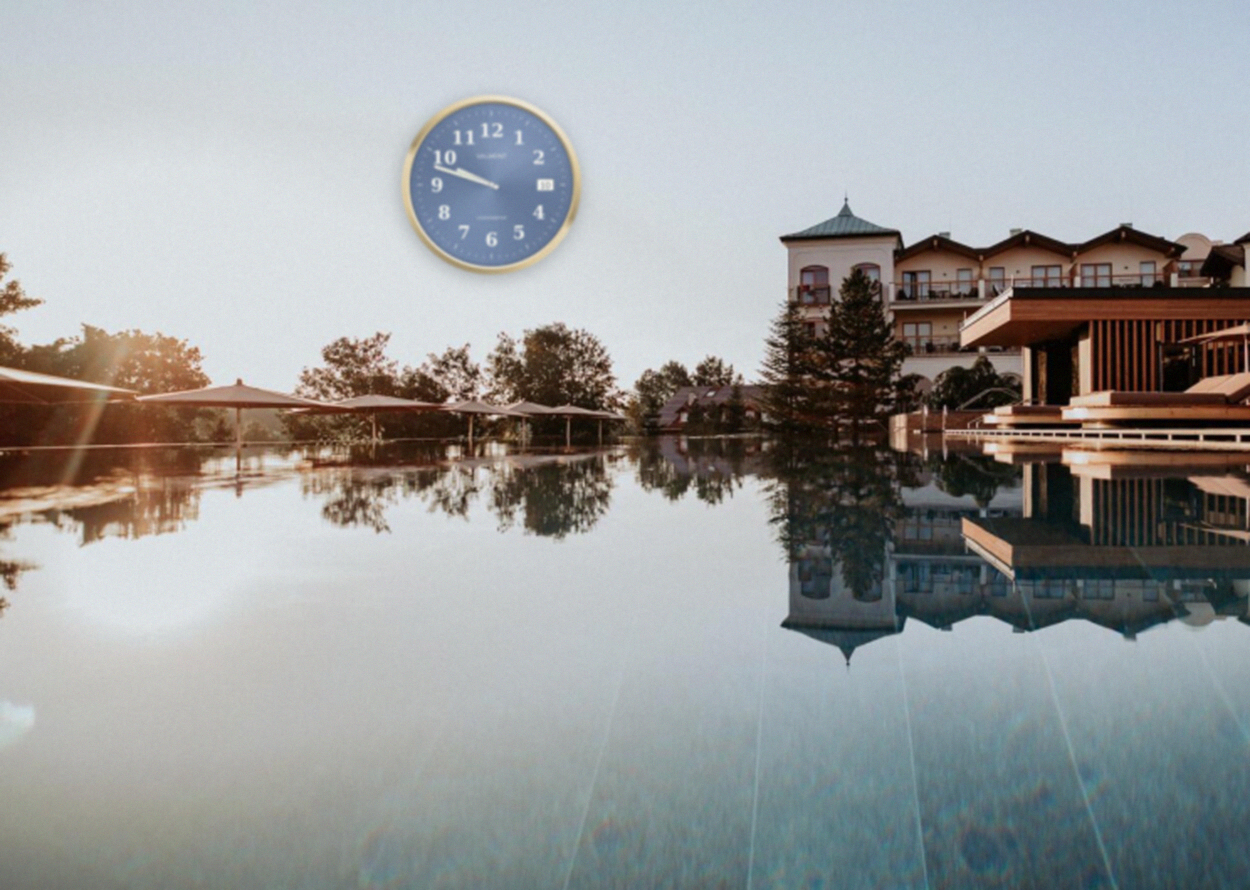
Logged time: 9.48
